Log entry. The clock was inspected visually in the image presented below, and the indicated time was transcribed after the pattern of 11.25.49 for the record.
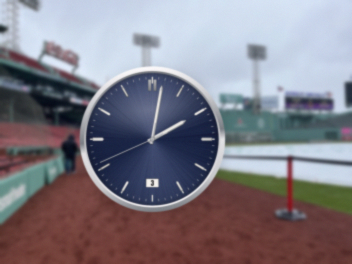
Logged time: 2.01.41
